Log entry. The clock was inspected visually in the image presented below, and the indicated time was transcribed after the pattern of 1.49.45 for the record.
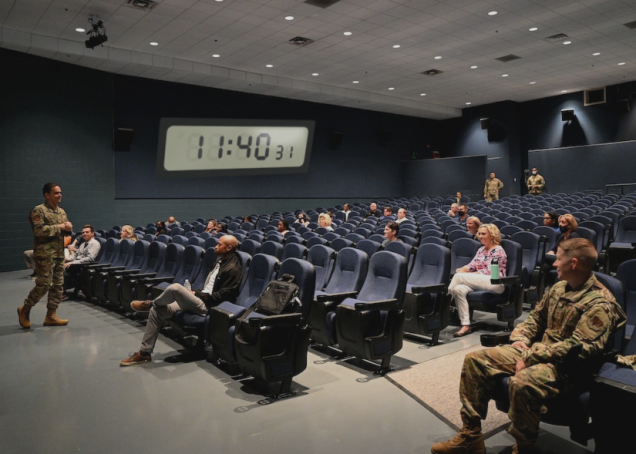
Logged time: 11.40.31
